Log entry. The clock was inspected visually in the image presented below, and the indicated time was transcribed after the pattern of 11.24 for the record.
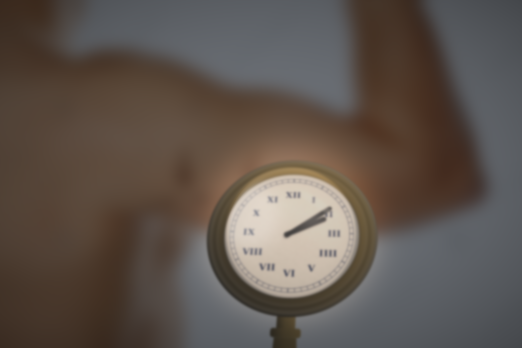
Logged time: 2.09
